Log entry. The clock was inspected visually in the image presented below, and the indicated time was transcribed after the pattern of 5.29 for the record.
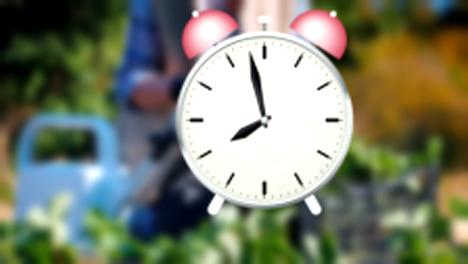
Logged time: 7.58
